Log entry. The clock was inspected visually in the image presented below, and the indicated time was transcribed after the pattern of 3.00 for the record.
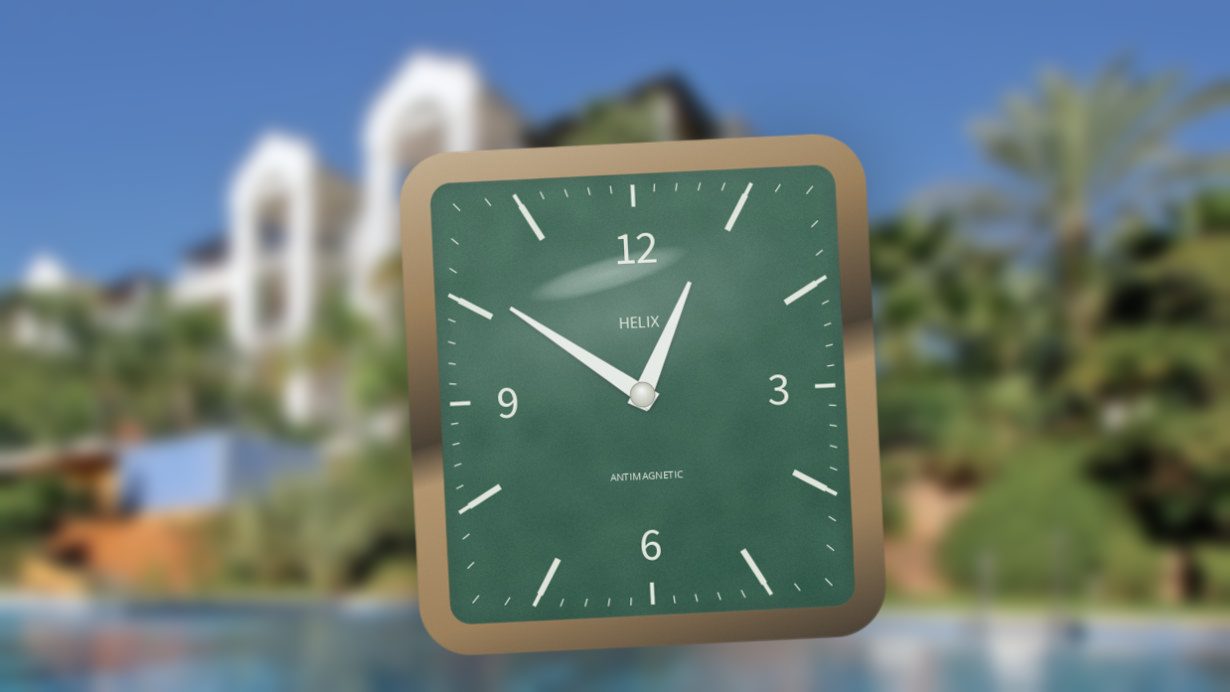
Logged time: 12.51
